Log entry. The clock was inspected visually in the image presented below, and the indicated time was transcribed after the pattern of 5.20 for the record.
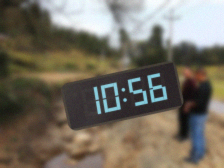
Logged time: 10.56
